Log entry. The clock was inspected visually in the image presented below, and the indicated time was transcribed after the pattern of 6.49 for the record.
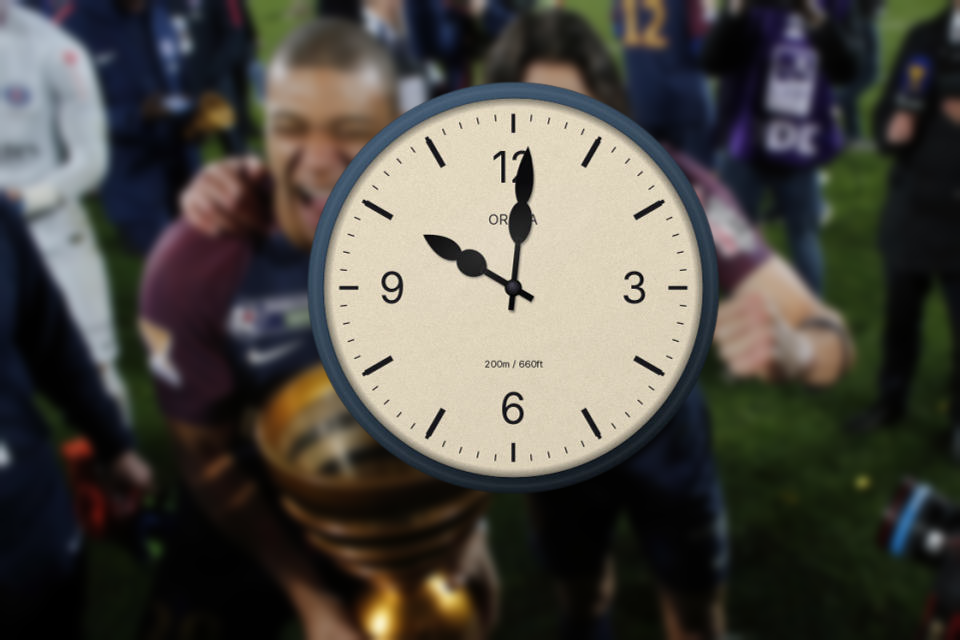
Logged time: 10.01
